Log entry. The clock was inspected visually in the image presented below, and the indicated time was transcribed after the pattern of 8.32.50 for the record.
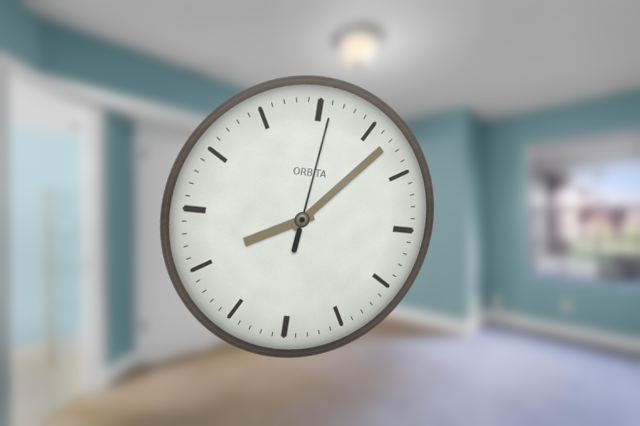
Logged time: 8.07.01
